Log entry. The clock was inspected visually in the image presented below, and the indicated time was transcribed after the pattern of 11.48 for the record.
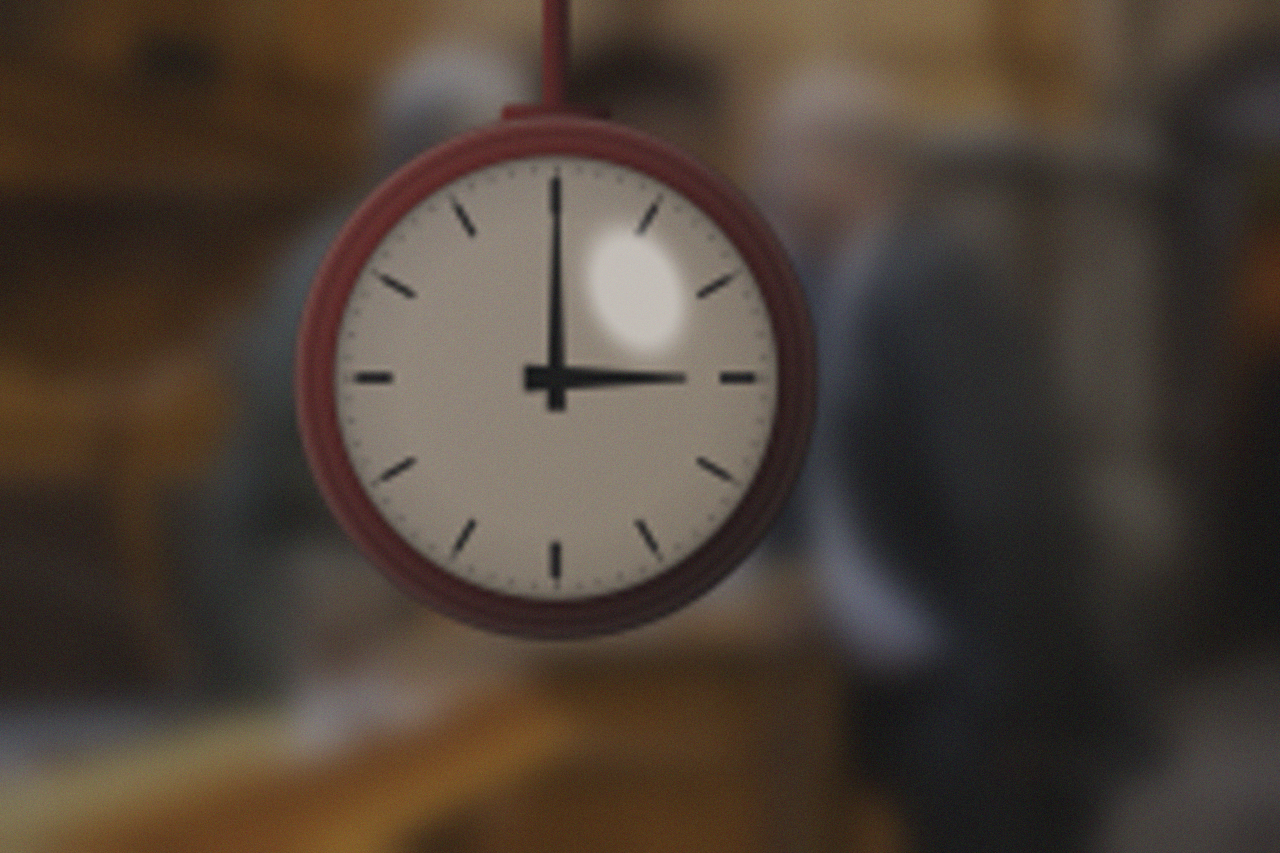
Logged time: 3.00
